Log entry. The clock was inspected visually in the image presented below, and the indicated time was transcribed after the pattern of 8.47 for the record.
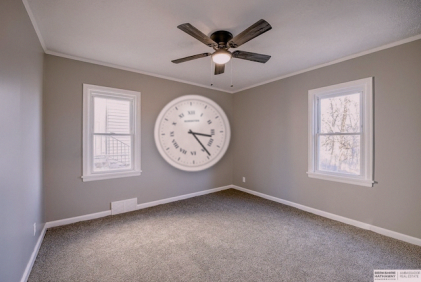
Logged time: 3.24
